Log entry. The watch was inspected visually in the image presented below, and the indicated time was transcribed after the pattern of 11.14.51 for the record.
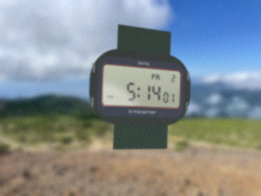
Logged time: 5.14.01
